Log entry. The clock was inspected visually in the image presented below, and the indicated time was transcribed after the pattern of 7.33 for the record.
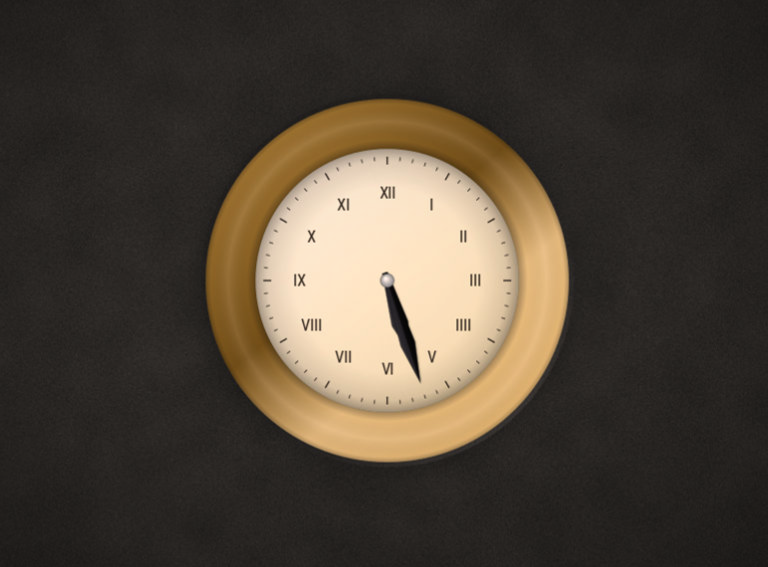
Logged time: 5.27
